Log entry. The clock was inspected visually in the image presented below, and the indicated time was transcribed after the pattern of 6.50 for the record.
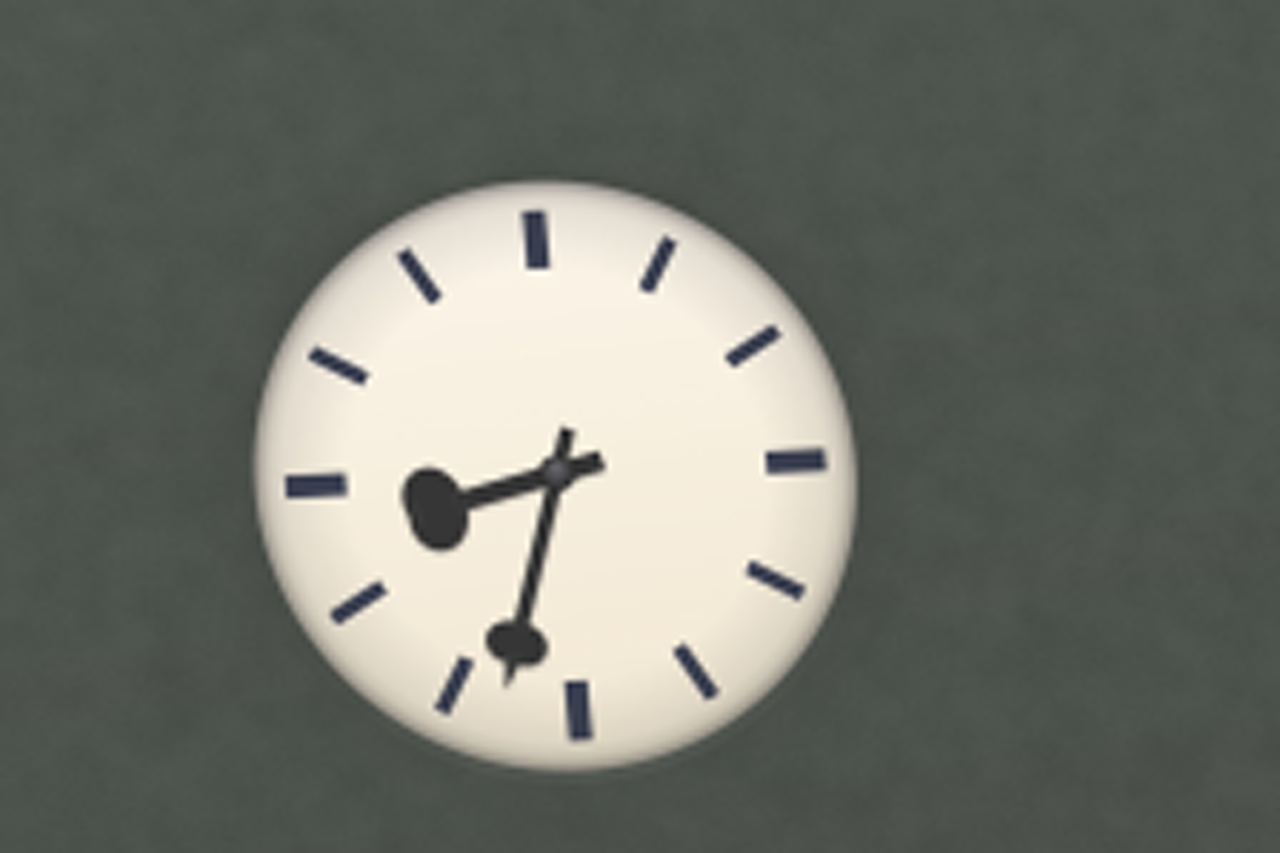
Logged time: 8.33
